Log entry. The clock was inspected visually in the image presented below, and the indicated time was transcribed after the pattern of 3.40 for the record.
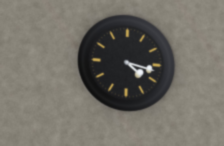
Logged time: 4.17
